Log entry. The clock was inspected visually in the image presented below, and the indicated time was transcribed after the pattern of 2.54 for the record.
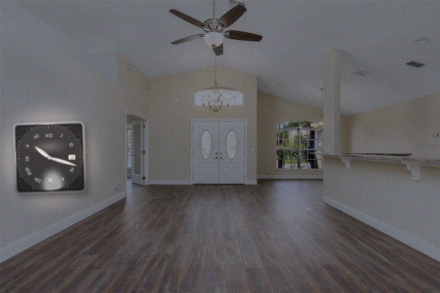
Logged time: 10.18
